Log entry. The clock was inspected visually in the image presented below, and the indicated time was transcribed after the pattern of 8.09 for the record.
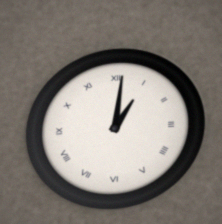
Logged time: 1.01
